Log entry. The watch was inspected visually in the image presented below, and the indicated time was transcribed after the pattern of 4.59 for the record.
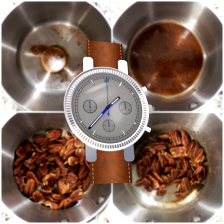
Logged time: 1.37
